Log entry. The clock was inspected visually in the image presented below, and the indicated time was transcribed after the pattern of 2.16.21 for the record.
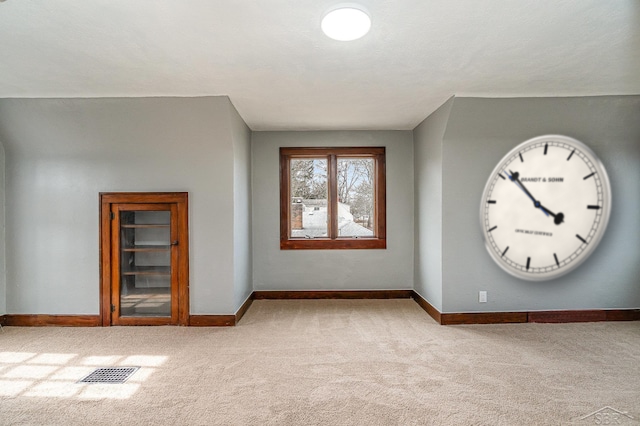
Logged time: 3.51.51
